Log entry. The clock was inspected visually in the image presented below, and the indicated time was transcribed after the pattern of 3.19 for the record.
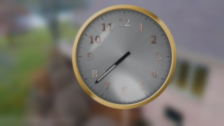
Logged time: 7.38
